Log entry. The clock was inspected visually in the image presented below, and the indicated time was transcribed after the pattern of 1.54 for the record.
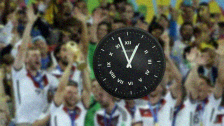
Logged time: 12.57
